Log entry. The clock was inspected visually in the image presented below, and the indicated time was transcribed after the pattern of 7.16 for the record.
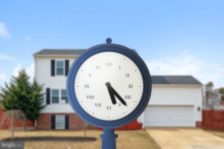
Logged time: 5.23
